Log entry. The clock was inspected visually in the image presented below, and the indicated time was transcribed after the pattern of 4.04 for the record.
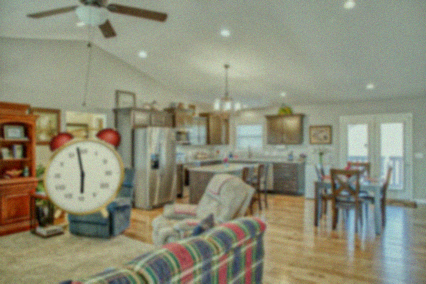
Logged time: 5.58
